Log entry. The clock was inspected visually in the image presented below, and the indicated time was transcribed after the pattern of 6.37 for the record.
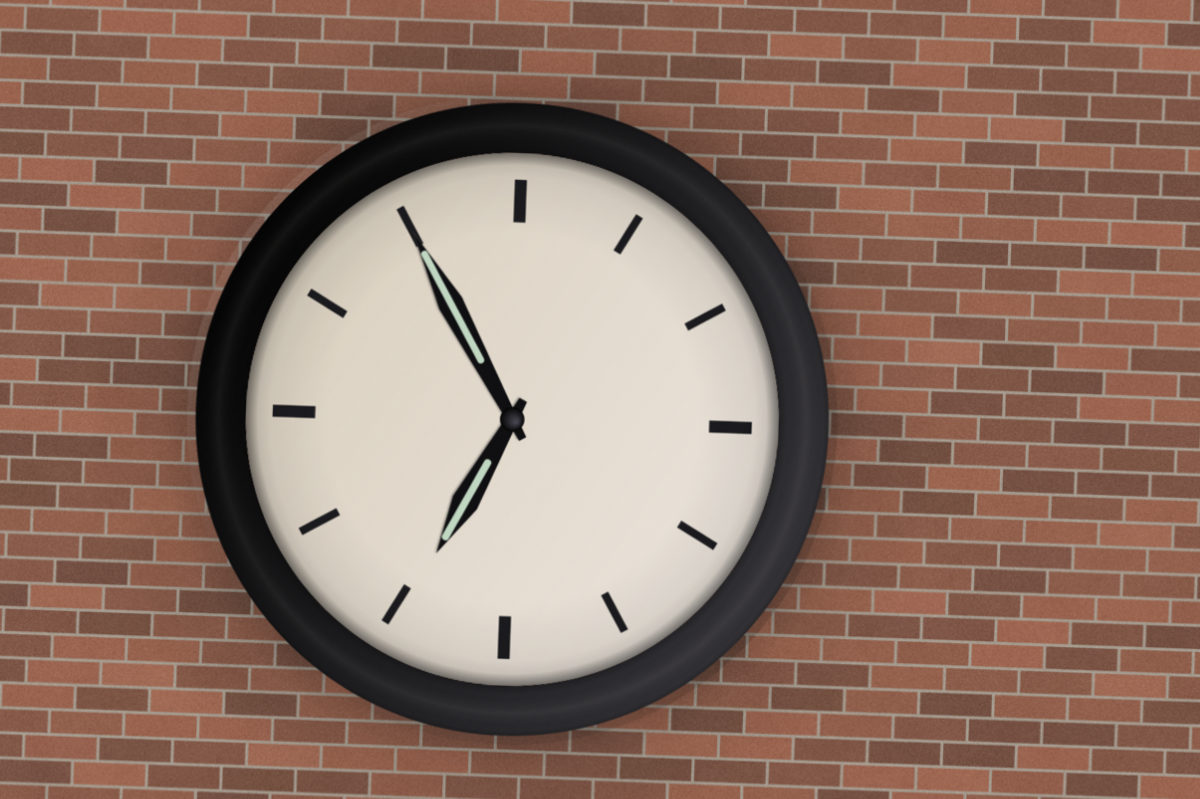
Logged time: 6.55
